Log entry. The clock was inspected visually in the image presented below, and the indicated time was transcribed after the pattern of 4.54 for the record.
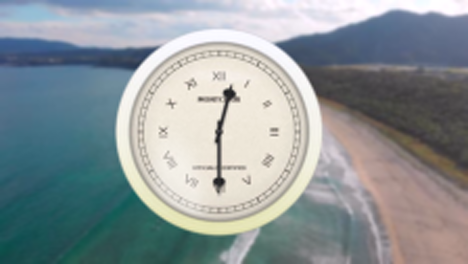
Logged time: 12.30
